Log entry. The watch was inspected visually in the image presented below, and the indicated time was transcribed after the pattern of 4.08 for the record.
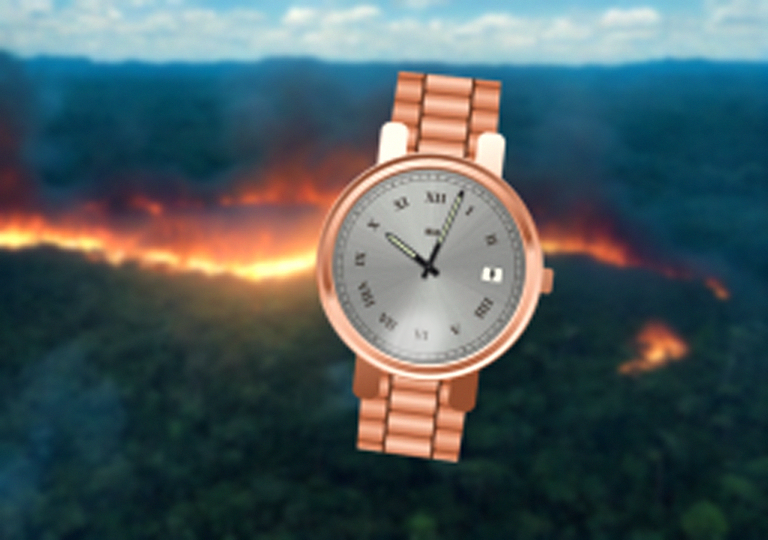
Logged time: 10.03
